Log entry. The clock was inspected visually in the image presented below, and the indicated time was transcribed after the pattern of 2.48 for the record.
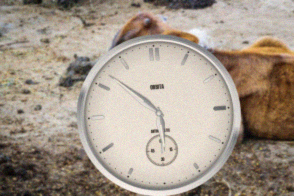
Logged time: 5.52
